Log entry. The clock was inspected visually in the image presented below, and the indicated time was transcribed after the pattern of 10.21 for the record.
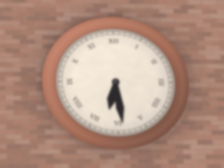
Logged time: 6.29
